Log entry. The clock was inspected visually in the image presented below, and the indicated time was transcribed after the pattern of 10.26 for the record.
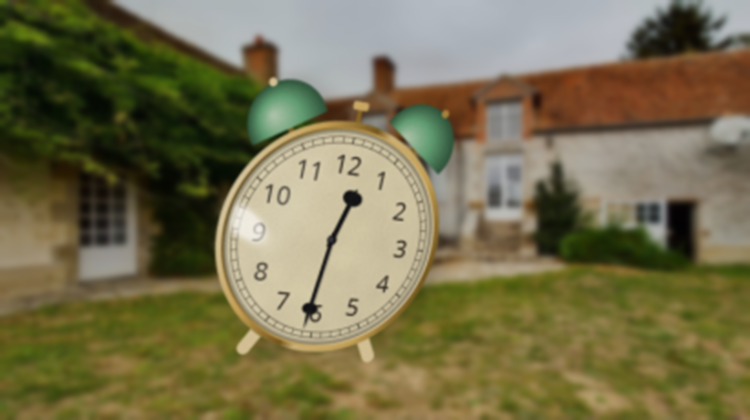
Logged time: 12.31
